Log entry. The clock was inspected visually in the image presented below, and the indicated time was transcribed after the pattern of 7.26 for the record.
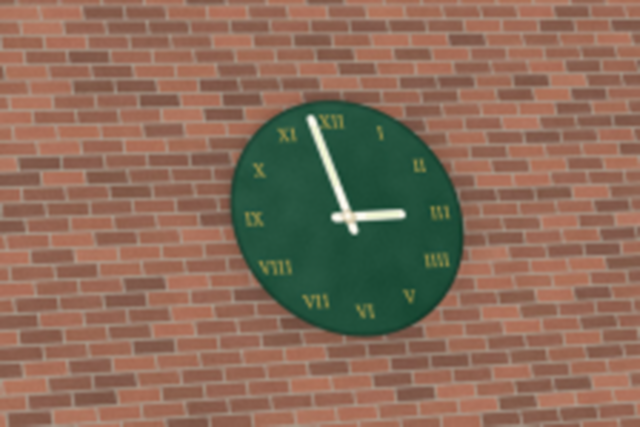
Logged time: 2.58
